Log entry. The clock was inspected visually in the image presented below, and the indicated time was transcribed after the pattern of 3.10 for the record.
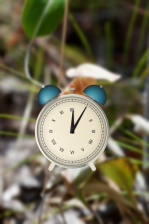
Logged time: 12.05
